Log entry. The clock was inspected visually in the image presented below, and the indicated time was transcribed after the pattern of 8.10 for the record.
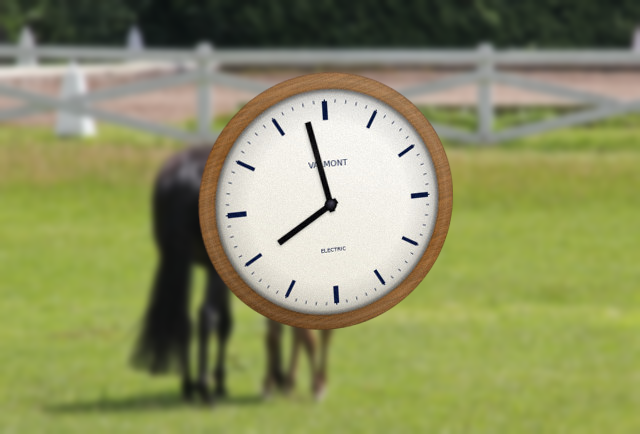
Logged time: 7.58
